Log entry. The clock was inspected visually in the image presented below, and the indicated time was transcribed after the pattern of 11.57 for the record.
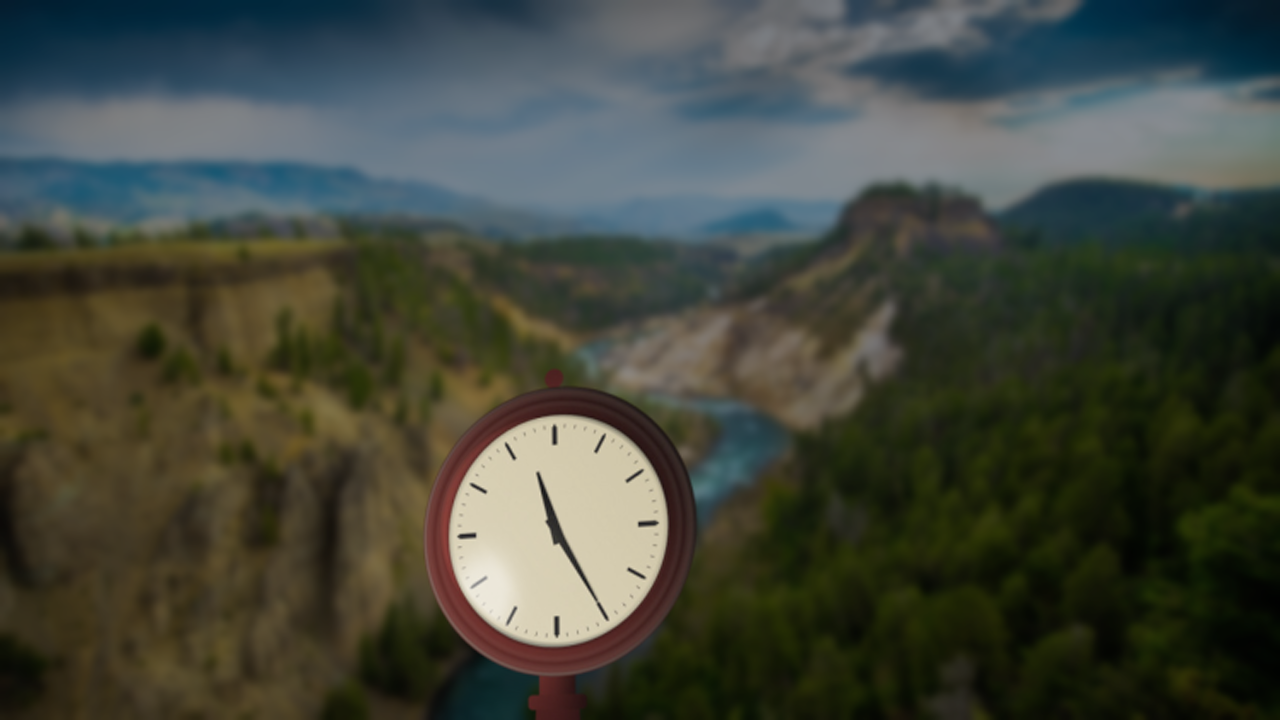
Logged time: 11.25
